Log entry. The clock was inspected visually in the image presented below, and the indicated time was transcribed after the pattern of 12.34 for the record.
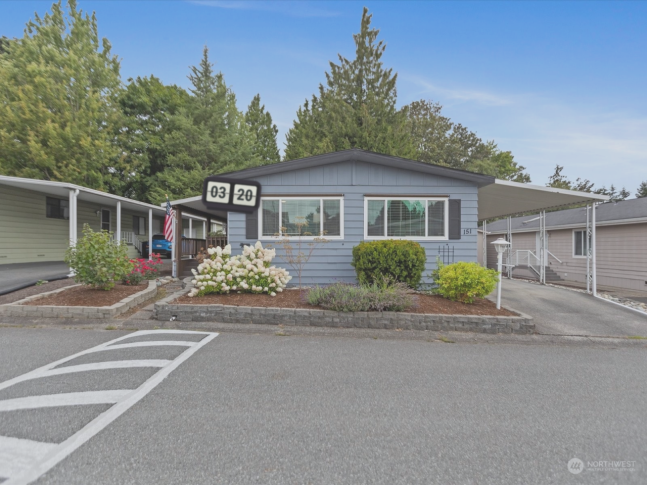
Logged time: 3.20
